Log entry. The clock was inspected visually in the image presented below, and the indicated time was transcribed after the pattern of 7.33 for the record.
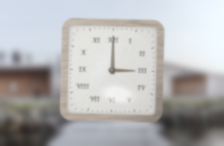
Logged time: 3.00
